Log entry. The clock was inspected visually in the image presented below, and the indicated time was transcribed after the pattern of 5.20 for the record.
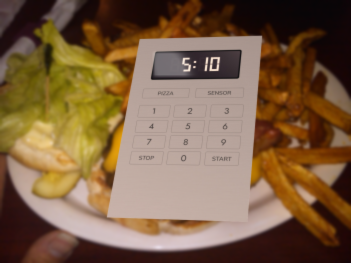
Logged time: 5.10
